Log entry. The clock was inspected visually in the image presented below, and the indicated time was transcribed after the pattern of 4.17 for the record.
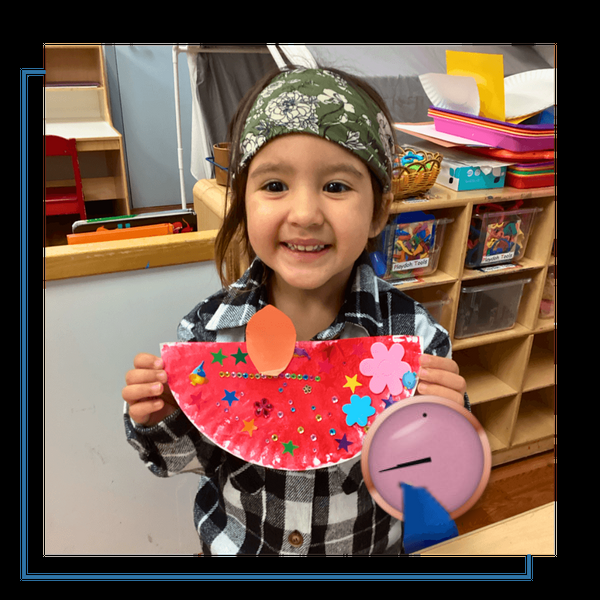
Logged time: 8.43
